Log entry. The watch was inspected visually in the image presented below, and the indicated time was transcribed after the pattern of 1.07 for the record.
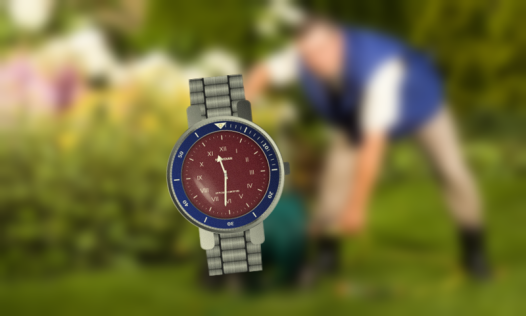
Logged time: 11.31
